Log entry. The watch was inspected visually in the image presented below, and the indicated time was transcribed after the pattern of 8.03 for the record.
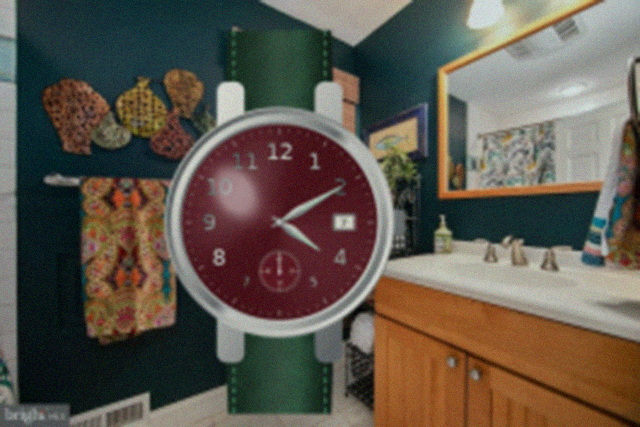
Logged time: 4.10
